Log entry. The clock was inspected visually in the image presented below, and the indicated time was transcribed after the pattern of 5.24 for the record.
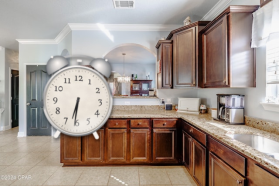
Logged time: 6.31
